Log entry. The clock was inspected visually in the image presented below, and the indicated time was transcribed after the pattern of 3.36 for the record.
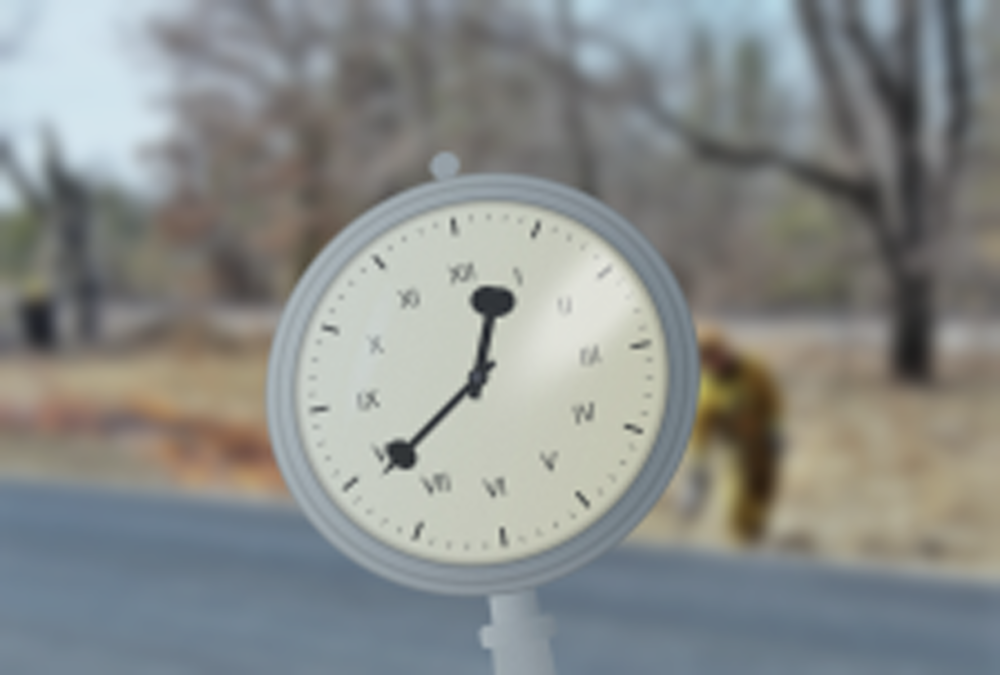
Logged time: 12.39
